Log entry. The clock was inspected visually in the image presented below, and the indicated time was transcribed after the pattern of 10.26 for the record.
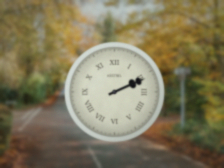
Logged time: 2.11
